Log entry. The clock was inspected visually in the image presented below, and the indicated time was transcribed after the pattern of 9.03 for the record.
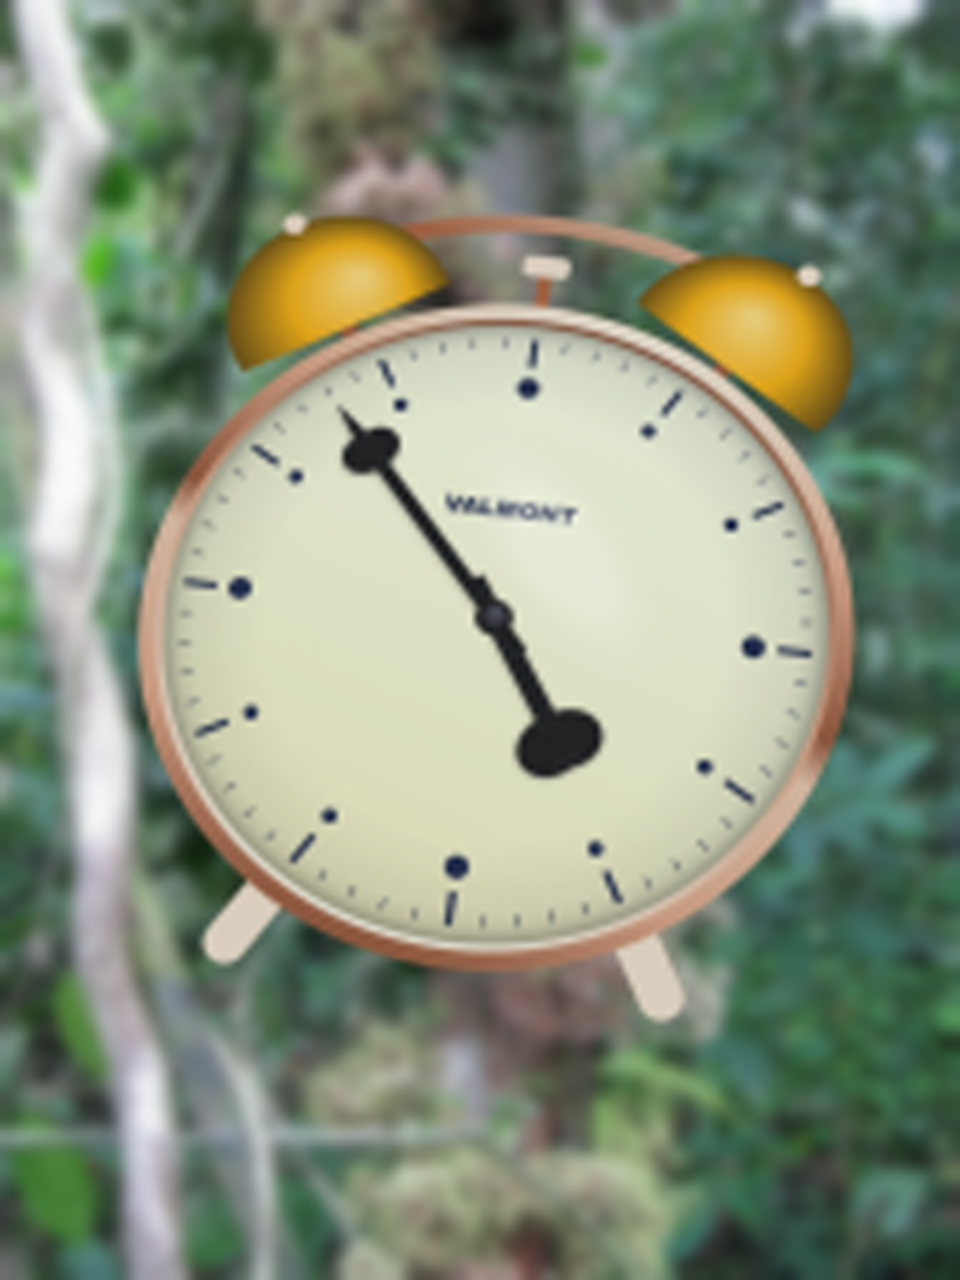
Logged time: 4.53
